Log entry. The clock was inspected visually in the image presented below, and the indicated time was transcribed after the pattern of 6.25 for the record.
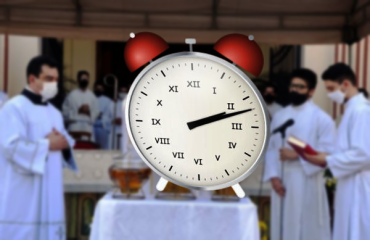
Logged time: 2.12
